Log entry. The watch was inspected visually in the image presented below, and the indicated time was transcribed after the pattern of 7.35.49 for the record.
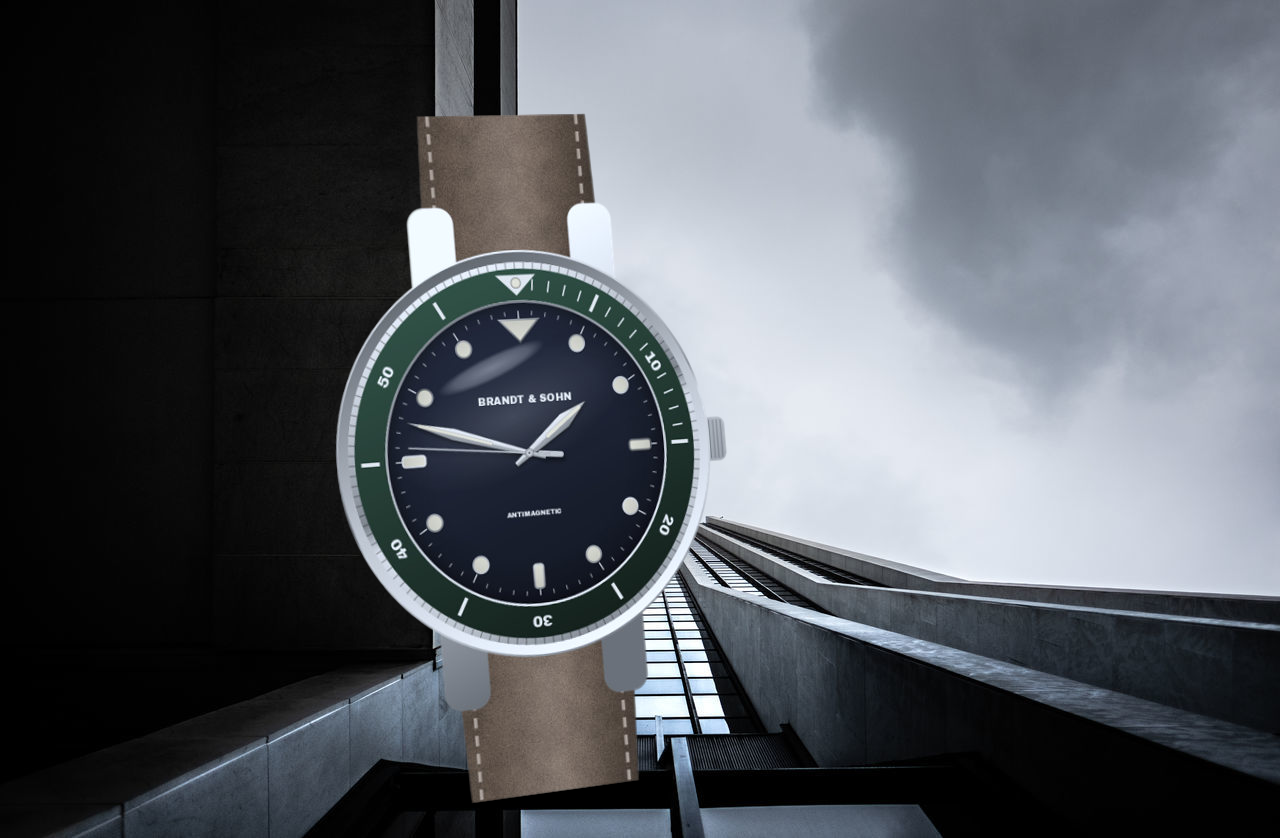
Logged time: 1.47.46
